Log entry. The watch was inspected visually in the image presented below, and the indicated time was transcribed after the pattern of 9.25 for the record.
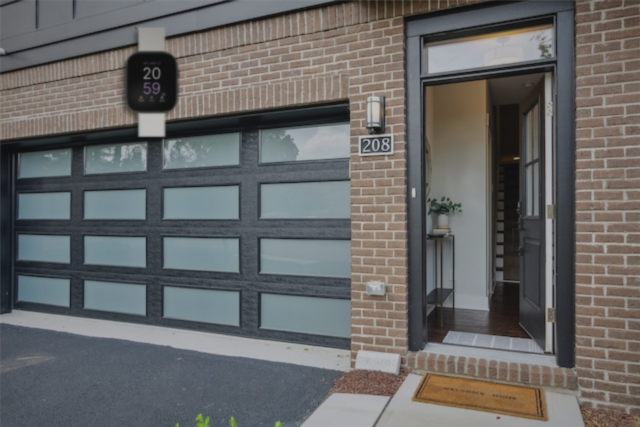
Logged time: 20.59
